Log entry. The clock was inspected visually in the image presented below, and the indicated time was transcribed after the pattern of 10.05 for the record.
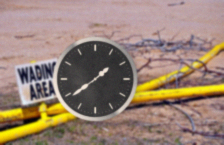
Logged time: 1.39
